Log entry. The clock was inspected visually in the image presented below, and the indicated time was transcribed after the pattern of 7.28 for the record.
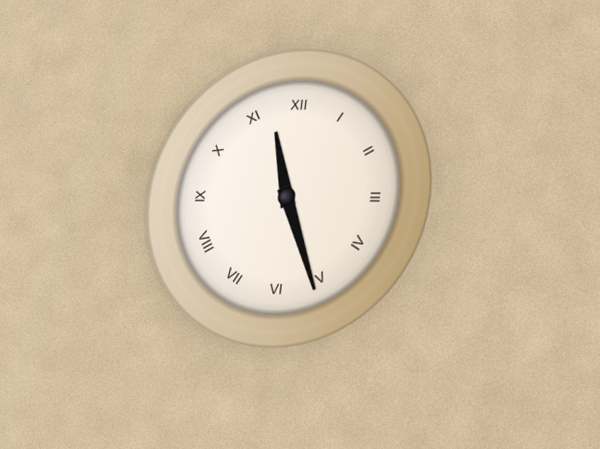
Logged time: 11.26
